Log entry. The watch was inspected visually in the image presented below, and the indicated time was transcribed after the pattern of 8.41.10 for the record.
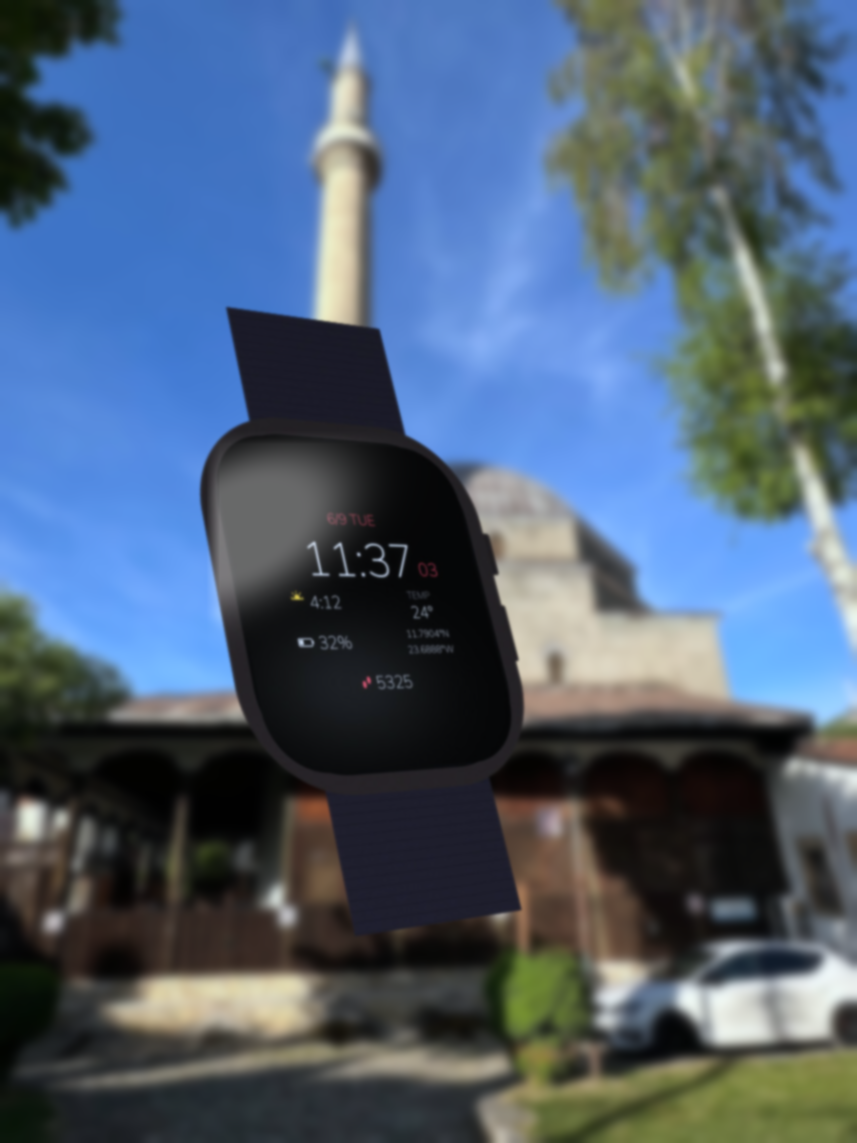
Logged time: 11.37.03
